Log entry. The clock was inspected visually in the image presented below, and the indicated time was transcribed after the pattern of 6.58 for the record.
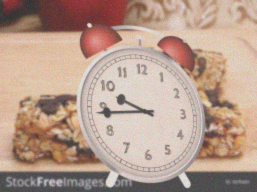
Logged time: 9.44
